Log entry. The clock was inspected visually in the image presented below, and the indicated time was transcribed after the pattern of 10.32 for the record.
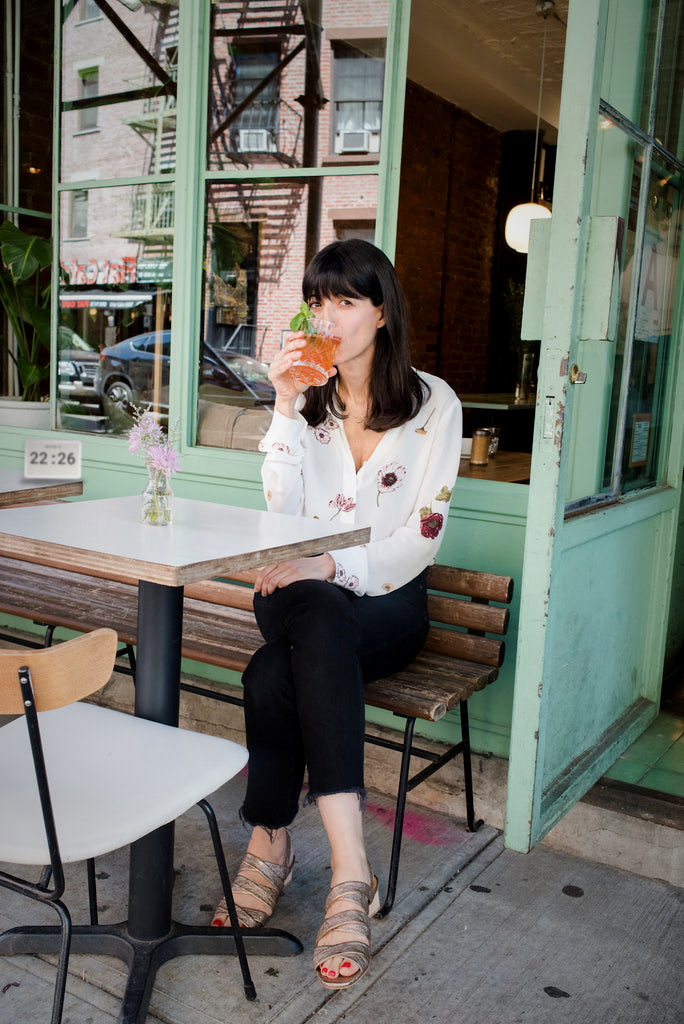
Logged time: 22.26
